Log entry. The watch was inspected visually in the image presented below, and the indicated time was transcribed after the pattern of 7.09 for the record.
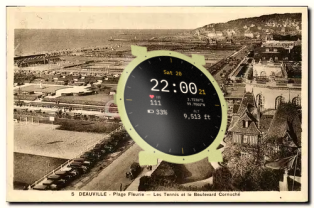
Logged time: 22.00
